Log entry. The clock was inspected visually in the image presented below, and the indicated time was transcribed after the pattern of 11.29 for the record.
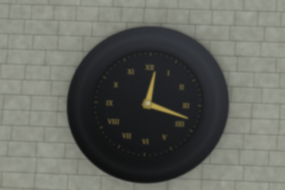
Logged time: 12.18
